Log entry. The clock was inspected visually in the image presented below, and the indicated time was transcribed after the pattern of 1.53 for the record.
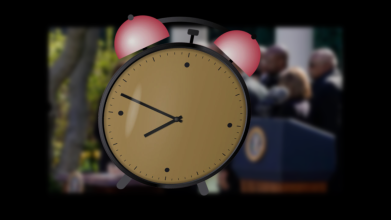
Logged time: 7.48
